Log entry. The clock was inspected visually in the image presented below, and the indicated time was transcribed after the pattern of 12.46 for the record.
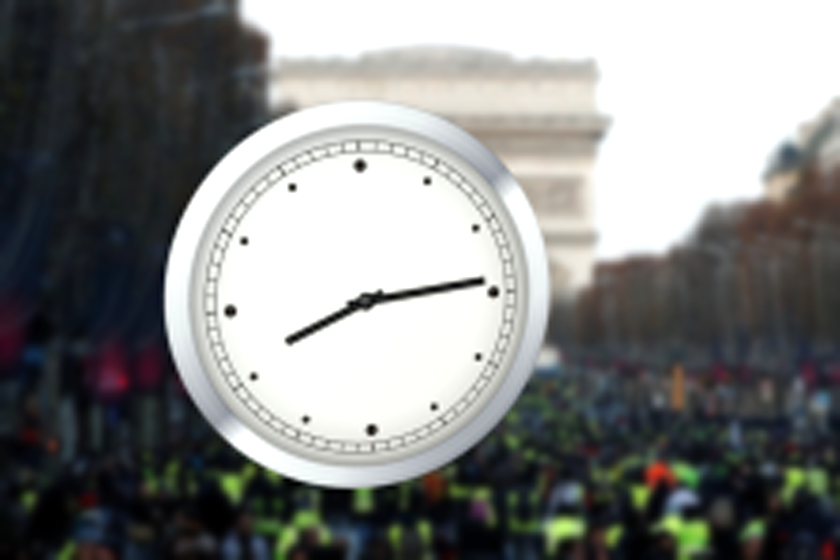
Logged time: 8.14
